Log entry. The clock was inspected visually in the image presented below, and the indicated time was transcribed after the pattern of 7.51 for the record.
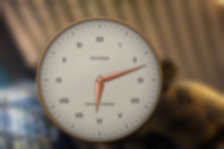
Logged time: 6.12
